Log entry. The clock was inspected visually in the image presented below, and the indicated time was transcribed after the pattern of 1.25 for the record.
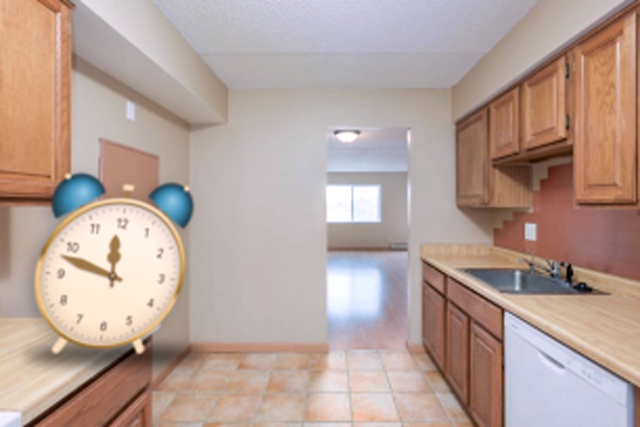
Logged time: 11.48
